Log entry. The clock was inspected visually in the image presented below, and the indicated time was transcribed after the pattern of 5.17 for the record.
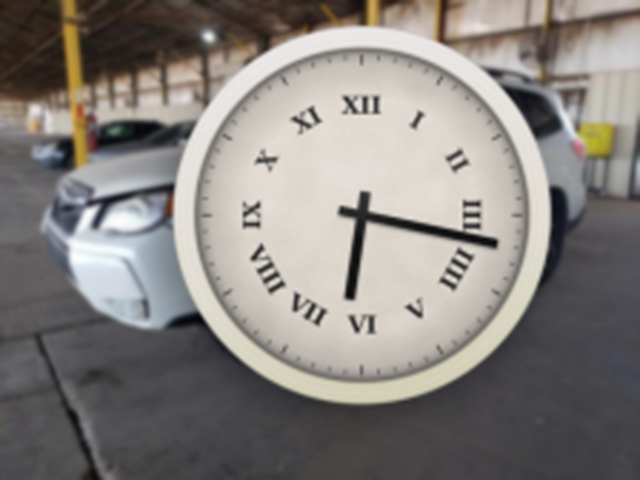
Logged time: 6.17
